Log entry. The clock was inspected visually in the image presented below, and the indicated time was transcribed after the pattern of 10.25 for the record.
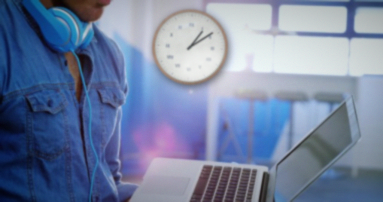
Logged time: 1.09
